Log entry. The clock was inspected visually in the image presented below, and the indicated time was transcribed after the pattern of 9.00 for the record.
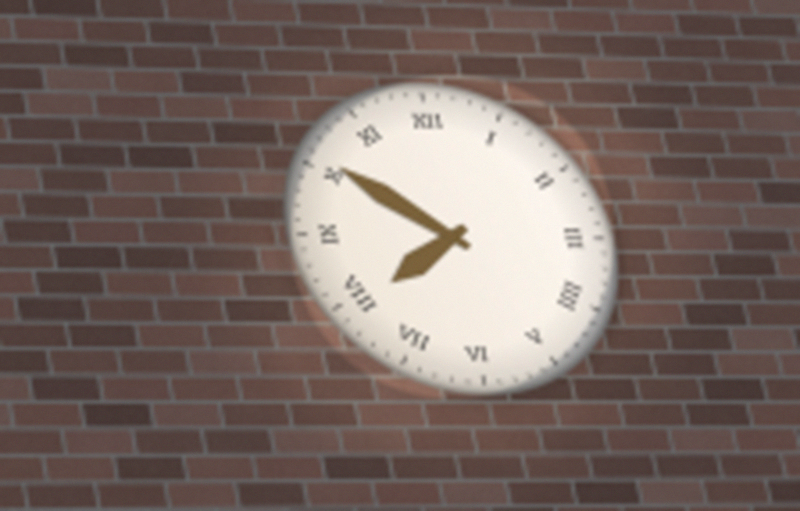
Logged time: 7.51
